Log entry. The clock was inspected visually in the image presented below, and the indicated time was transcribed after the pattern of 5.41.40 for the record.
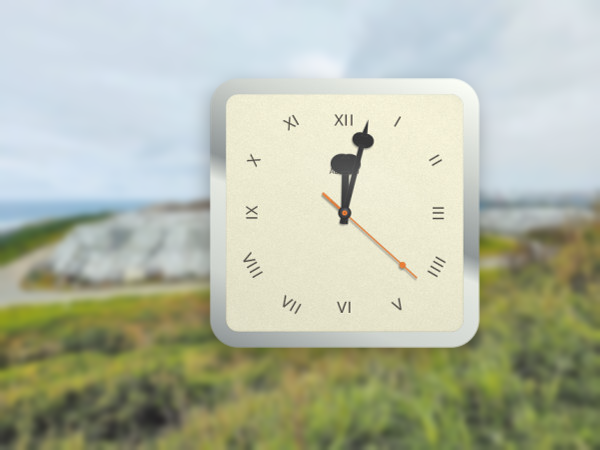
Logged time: 12.02.22
